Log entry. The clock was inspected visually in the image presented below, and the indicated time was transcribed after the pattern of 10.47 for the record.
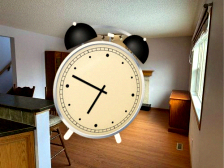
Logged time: 6.48
